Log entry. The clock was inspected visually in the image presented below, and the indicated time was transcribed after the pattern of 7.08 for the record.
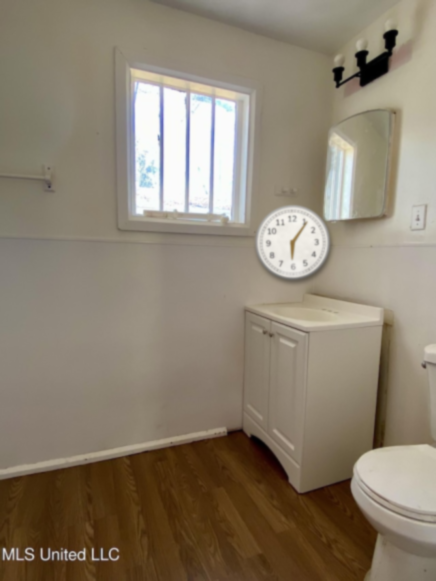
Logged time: 6.06
